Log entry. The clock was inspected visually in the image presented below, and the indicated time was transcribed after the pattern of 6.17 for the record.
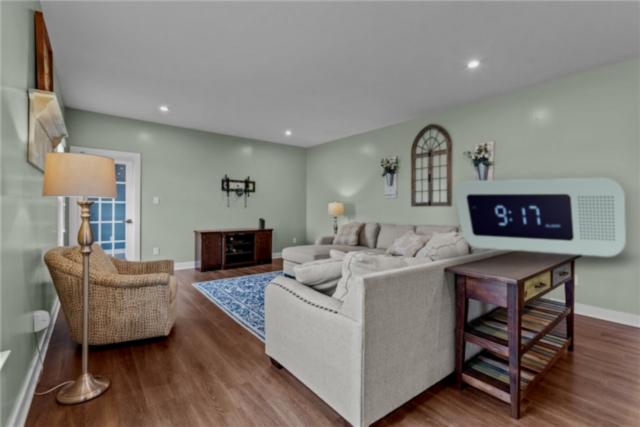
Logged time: 9.17
